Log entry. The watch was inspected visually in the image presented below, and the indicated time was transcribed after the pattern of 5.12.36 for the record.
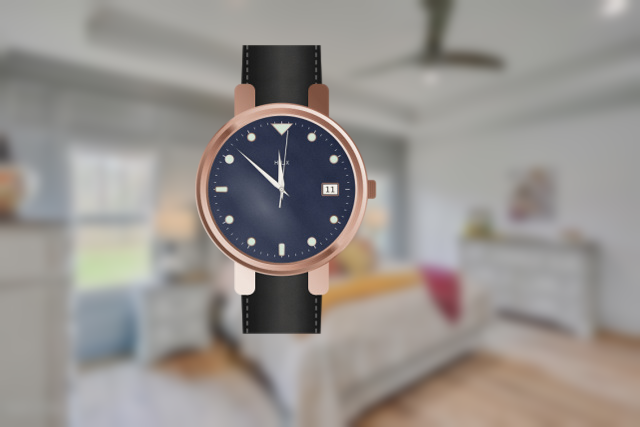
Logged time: 11.52.01
